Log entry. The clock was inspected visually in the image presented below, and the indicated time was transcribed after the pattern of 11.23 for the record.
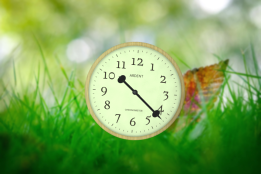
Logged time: 10.22
